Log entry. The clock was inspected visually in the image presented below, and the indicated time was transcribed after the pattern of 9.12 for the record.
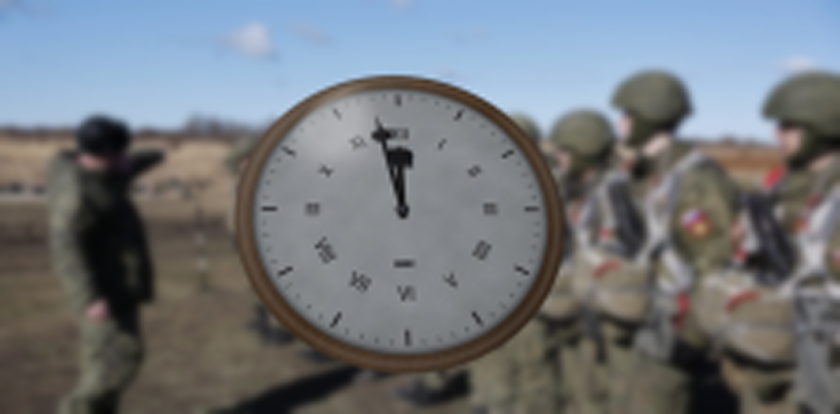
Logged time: 11.58
